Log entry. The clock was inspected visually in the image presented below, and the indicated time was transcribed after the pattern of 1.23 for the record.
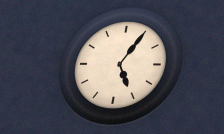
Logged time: 5.05
